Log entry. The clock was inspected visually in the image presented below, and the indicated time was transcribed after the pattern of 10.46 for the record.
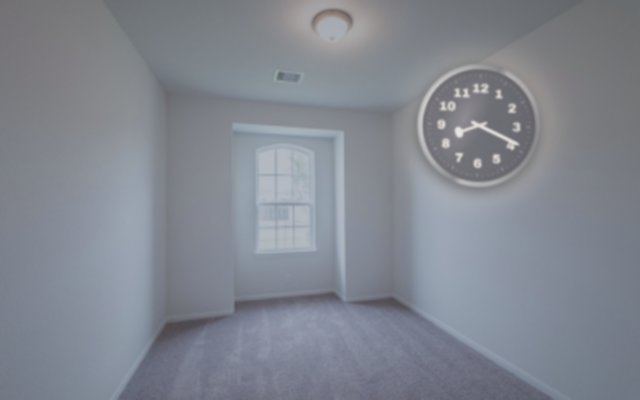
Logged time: 8.19
